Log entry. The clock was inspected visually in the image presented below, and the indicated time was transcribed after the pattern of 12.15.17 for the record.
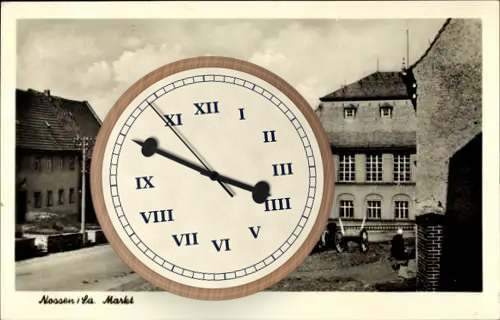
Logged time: 3.49.54
